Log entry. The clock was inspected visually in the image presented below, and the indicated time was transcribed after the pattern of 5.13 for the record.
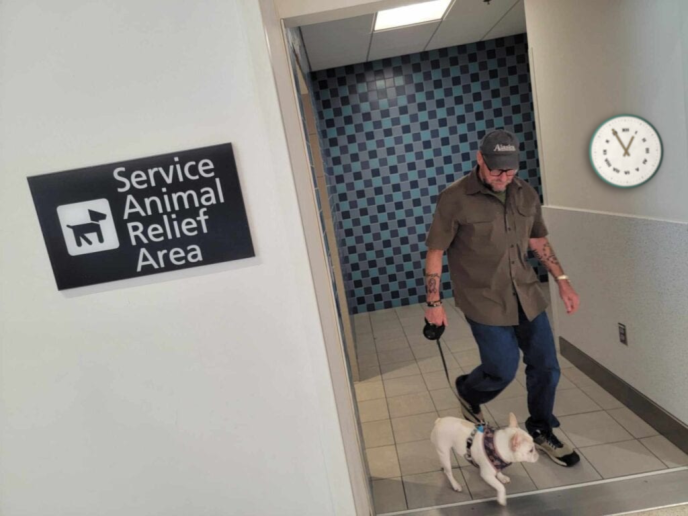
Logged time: 12.55
